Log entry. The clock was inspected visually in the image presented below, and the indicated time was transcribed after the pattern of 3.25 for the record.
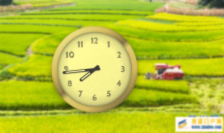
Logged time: 7.44
